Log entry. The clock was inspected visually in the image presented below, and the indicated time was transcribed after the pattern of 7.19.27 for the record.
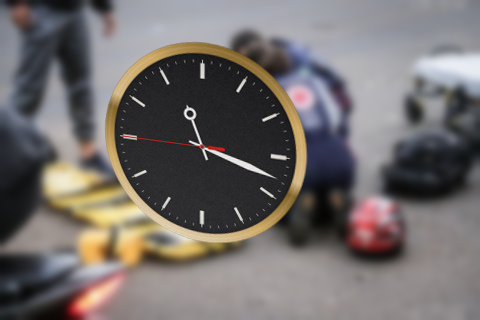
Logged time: 11.17.45
